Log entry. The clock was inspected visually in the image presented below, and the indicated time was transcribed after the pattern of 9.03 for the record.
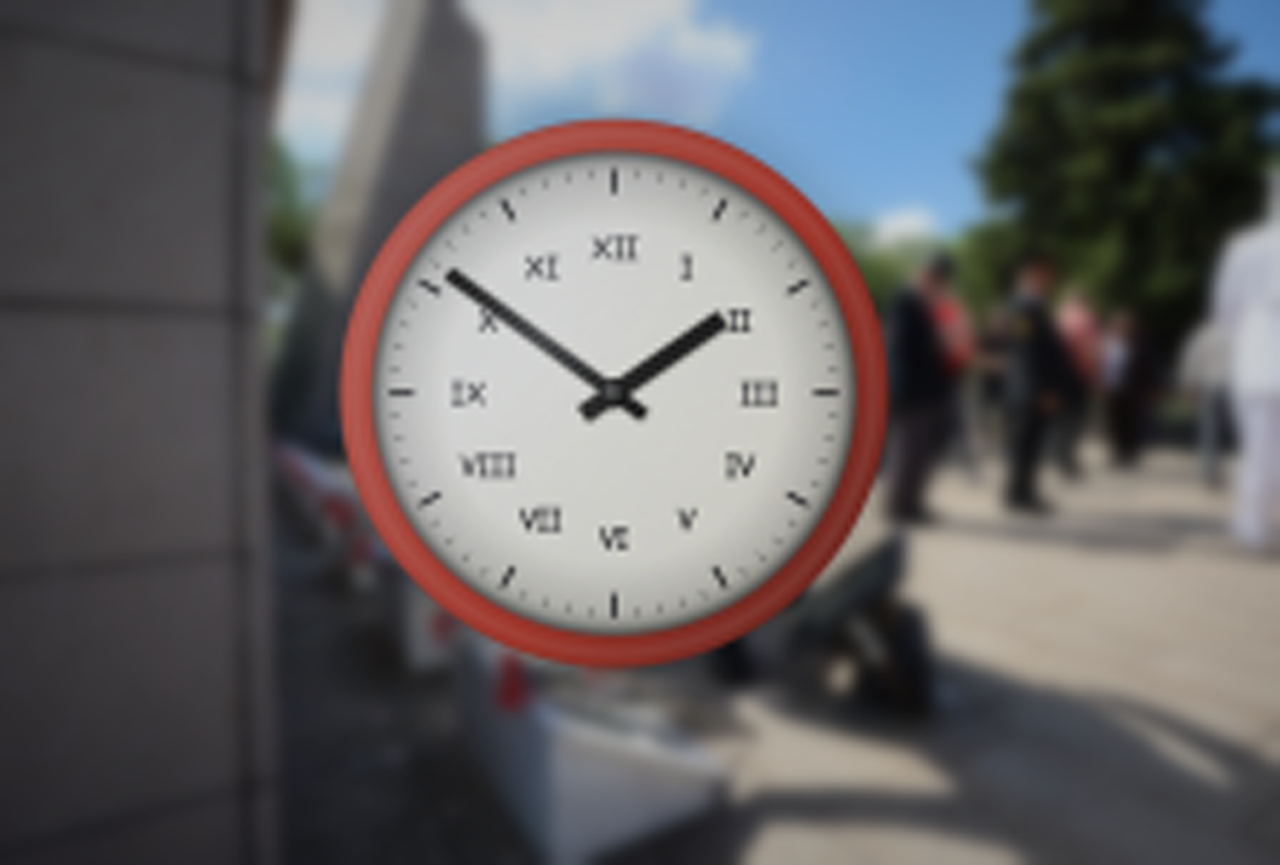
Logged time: 1.51
